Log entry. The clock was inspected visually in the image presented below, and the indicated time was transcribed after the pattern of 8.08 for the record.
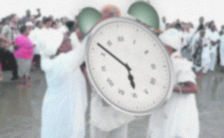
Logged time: 5.52
